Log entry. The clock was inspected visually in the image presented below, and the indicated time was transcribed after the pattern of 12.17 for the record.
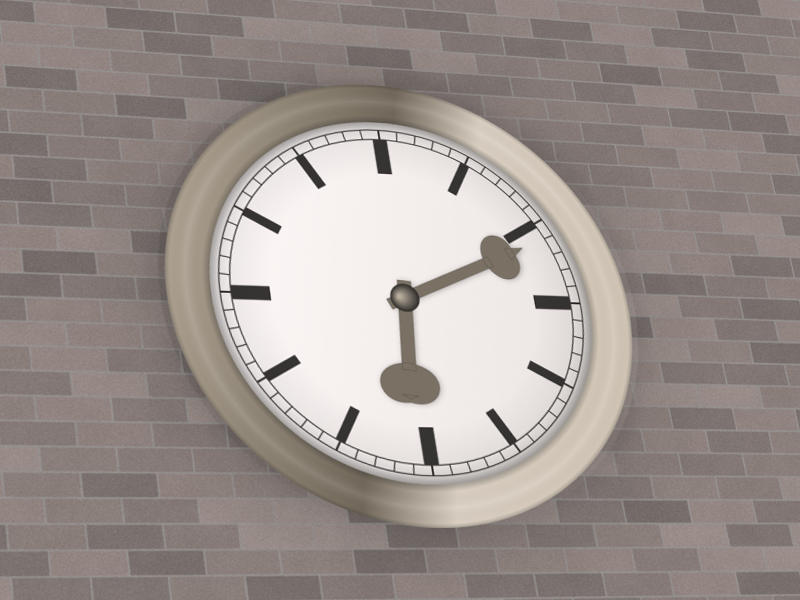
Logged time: 6.11
